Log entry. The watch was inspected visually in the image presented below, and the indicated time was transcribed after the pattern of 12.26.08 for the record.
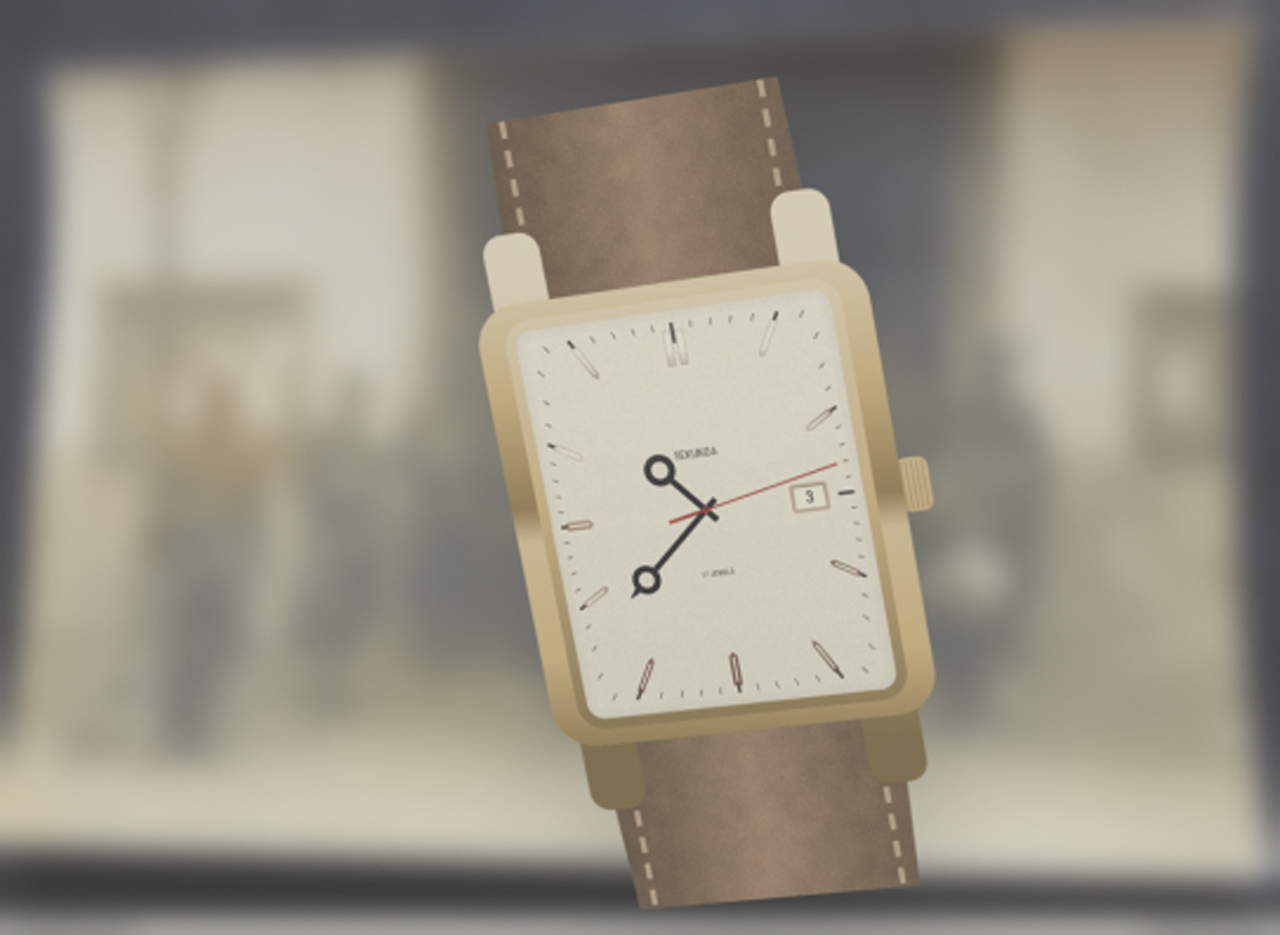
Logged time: 10.38.13
